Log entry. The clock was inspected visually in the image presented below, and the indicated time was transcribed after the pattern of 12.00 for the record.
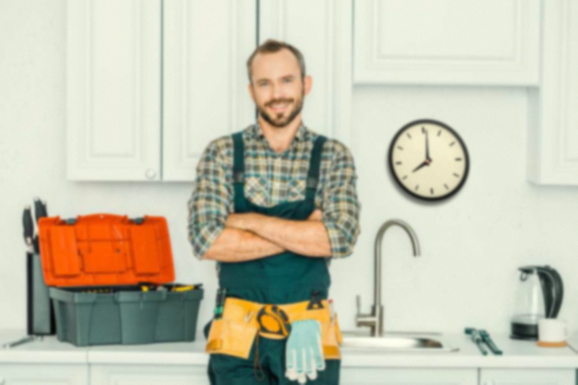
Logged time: 8.01
